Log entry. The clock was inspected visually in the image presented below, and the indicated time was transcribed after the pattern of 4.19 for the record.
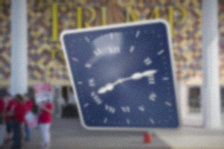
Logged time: 8.13
